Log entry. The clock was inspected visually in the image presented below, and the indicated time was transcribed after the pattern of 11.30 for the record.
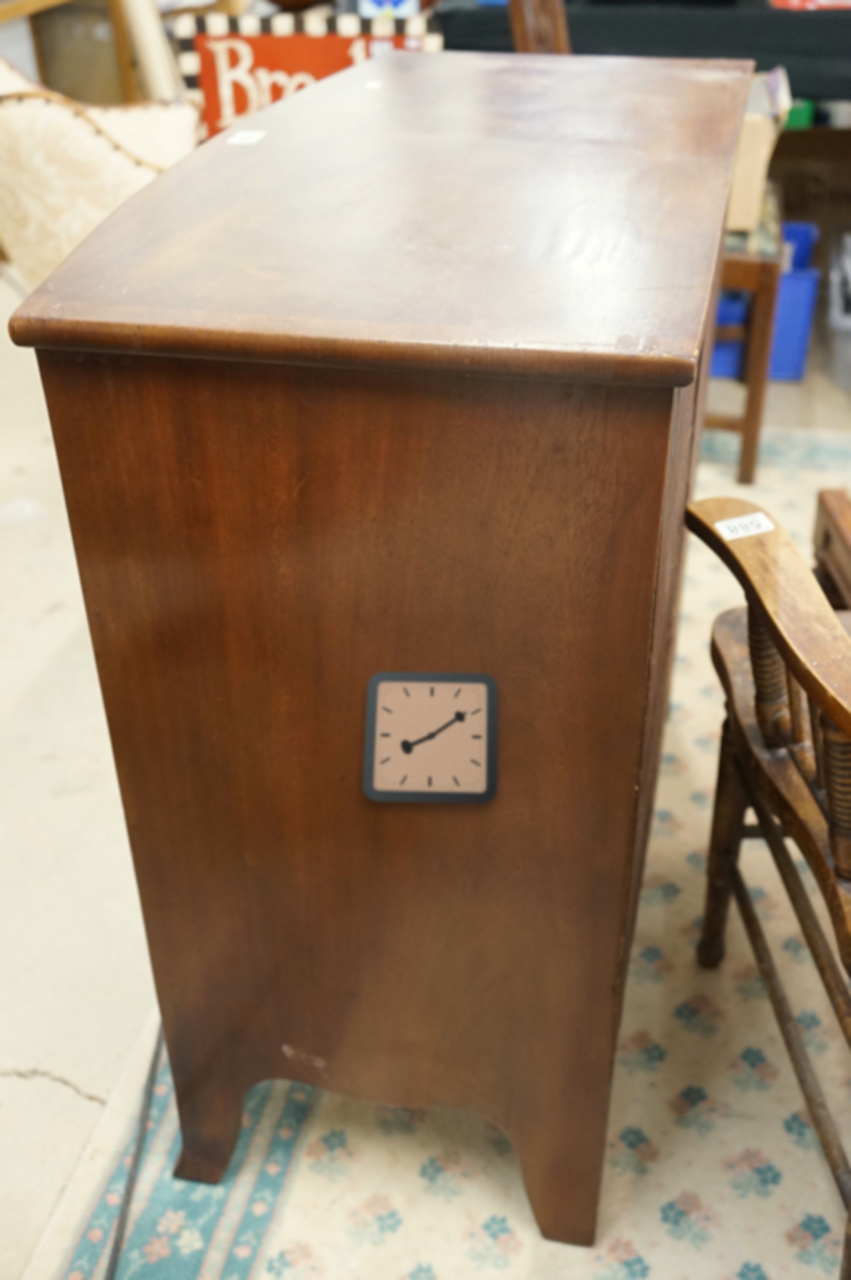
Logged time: 8.09
